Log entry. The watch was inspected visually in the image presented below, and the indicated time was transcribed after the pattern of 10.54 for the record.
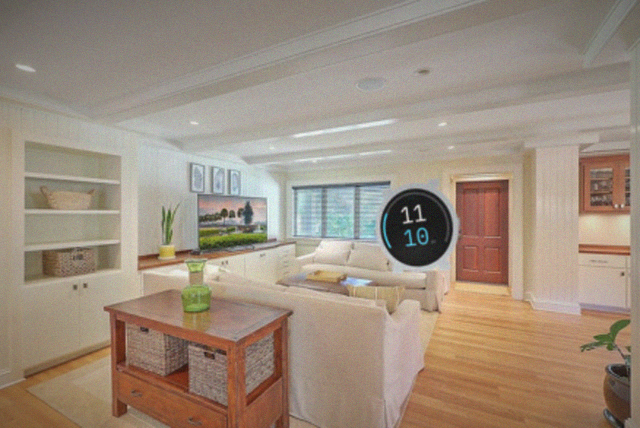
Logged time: 11.10
